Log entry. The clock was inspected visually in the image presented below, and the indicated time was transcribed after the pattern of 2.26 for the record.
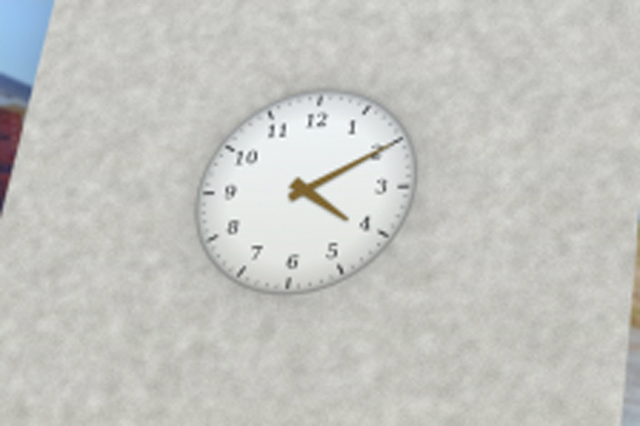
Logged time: 4.10
